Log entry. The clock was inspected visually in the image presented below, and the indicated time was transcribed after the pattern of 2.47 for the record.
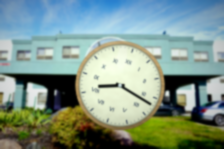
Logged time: 8.17
